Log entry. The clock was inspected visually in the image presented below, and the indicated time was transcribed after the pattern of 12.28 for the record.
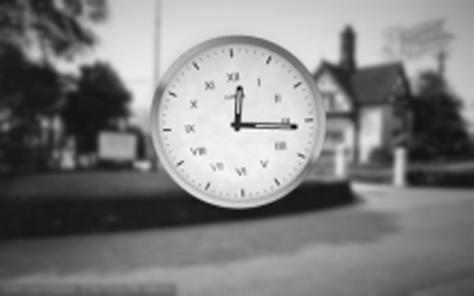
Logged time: 12.16
